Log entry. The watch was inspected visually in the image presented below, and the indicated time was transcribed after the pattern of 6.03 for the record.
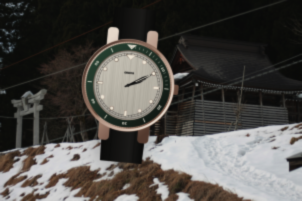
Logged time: 2.10
